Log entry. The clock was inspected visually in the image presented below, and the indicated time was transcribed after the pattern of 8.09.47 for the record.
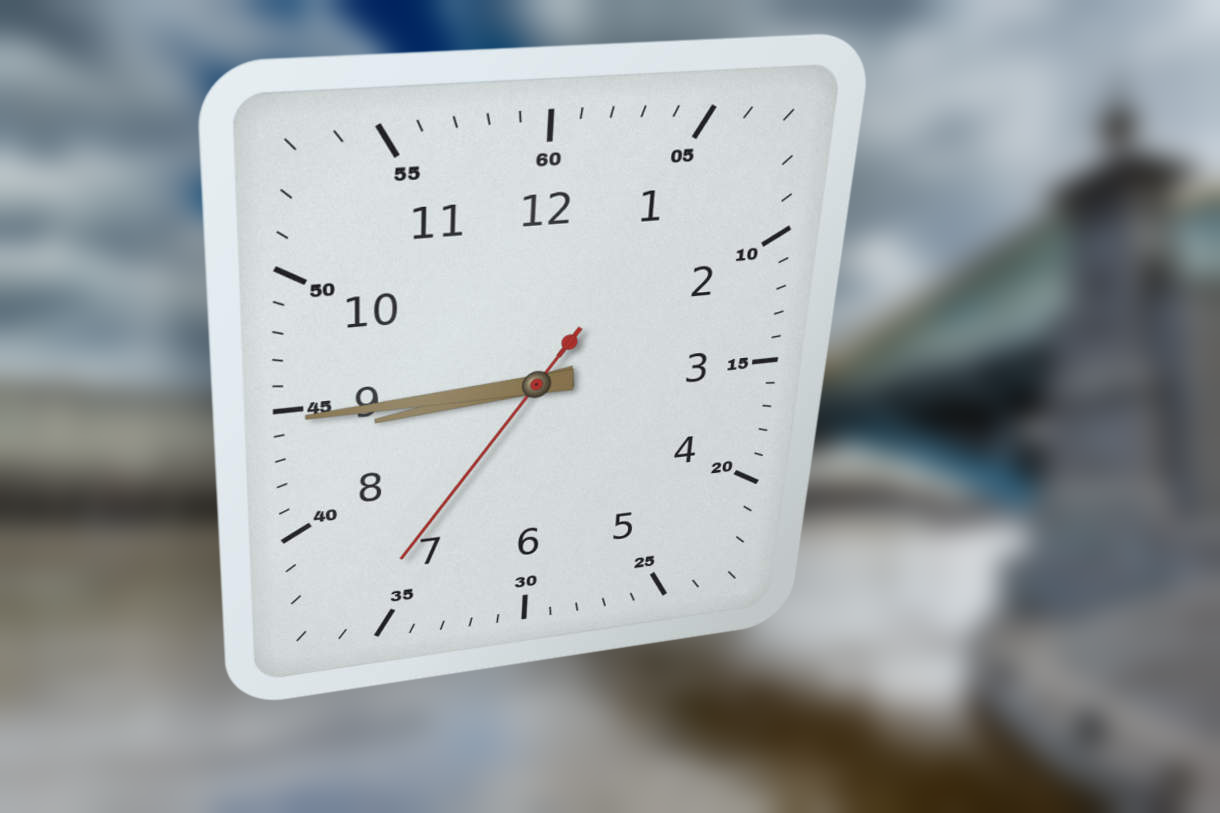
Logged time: 8.44.36
